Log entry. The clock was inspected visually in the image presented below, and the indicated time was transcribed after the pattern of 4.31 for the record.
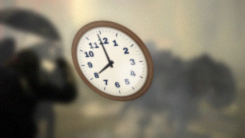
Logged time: 7.59
